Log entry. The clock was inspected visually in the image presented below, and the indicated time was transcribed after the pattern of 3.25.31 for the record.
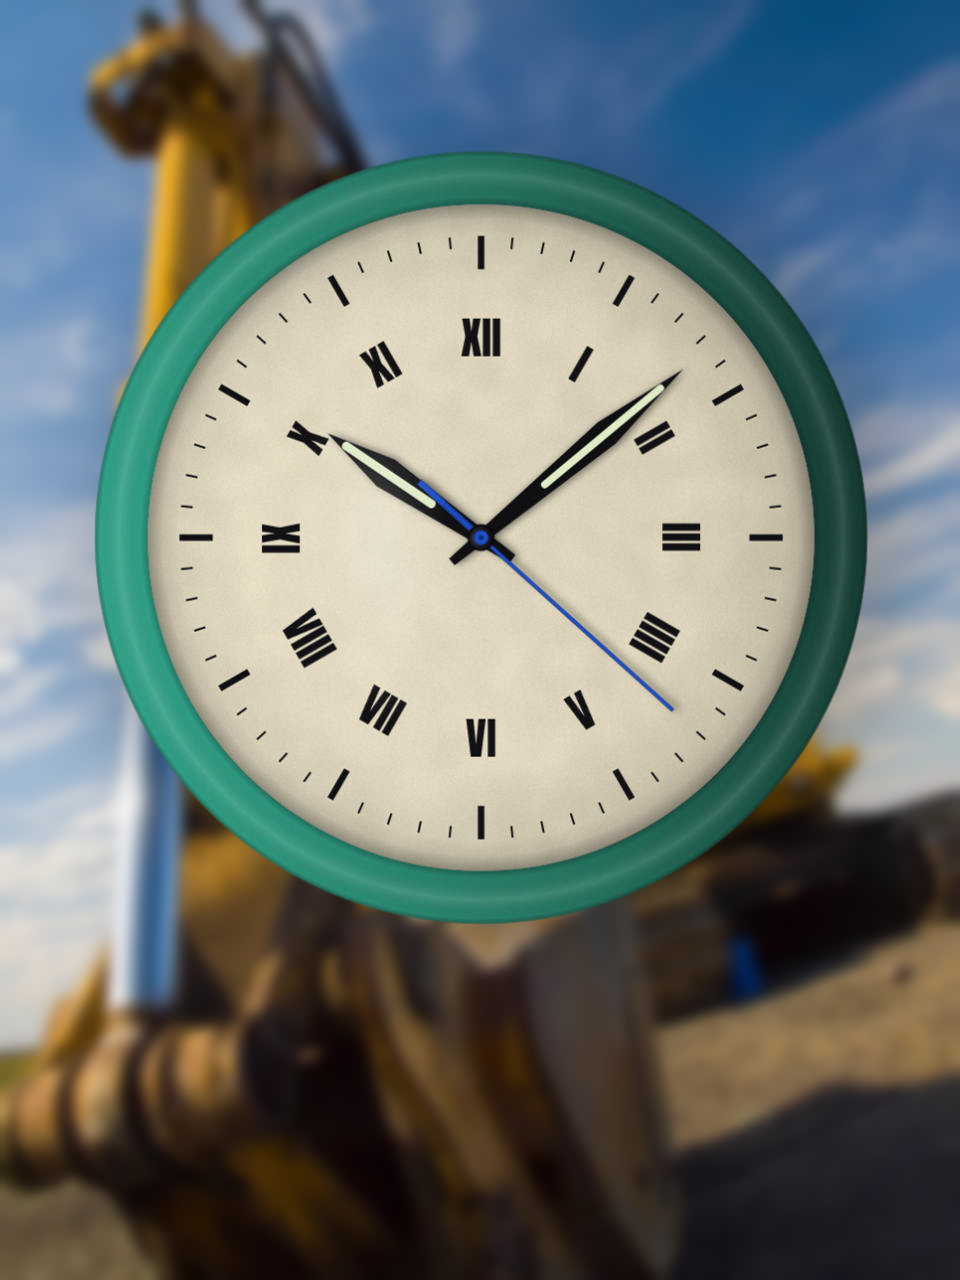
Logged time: 10.08.22
